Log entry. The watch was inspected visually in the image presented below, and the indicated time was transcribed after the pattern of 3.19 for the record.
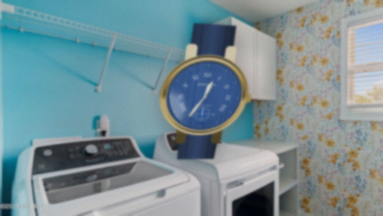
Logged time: 12.35
